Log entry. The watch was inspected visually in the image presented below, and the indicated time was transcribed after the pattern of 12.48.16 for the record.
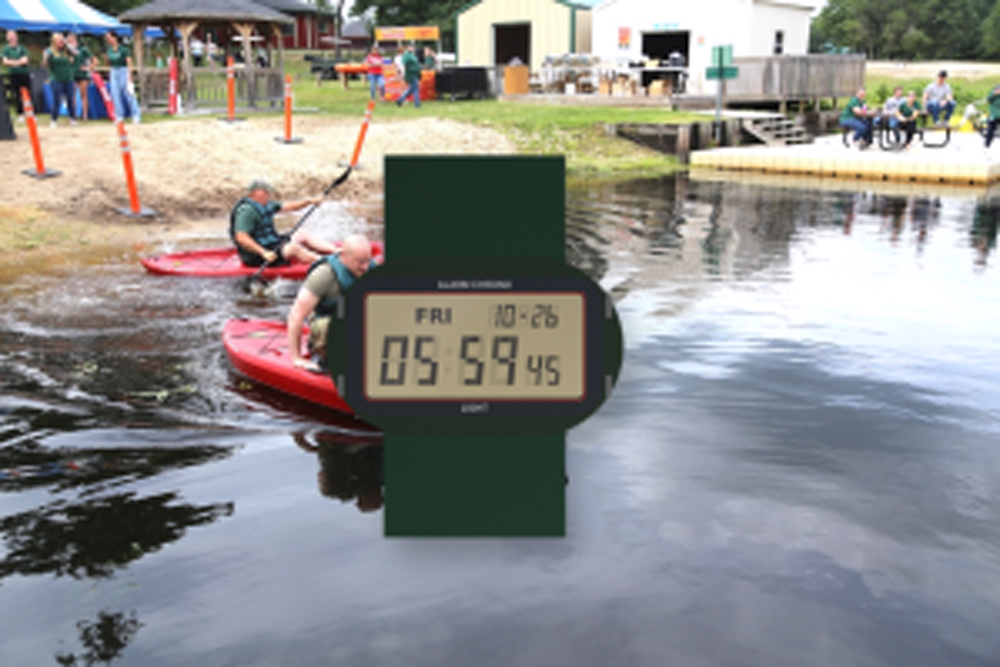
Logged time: 5.59.45
